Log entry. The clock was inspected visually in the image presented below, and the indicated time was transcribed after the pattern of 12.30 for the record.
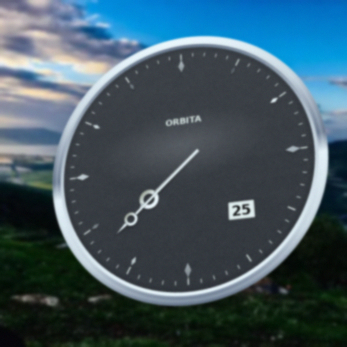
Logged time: 7.38
